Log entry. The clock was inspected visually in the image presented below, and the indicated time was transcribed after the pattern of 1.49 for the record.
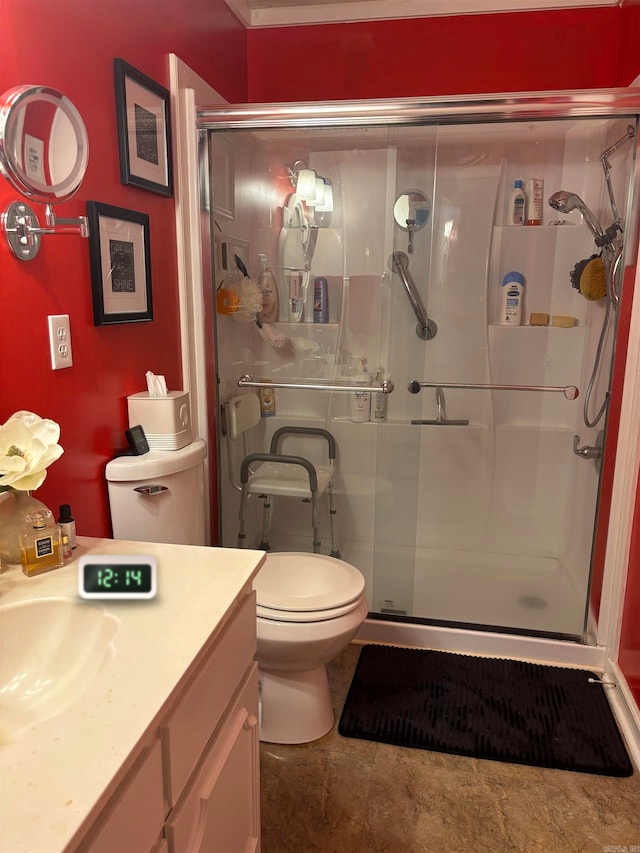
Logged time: 12.14
